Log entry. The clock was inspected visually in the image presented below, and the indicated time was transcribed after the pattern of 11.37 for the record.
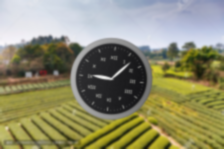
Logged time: 9.07
